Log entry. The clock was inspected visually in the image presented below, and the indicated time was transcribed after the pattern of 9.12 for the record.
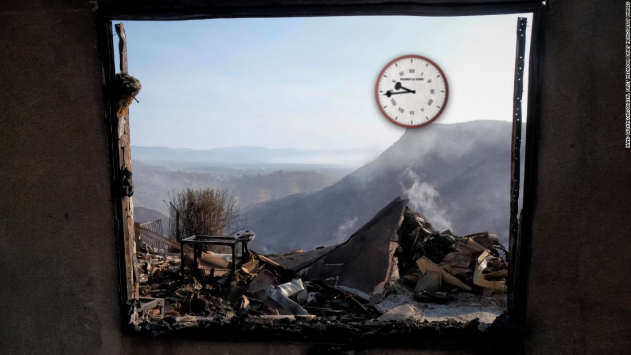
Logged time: 9.44
